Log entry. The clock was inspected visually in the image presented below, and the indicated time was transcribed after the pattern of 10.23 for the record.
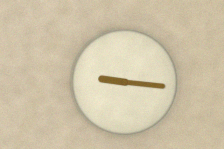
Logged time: 9.16
